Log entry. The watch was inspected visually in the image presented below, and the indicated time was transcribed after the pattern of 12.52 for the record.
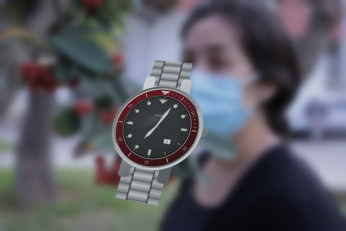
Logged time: 7.04
